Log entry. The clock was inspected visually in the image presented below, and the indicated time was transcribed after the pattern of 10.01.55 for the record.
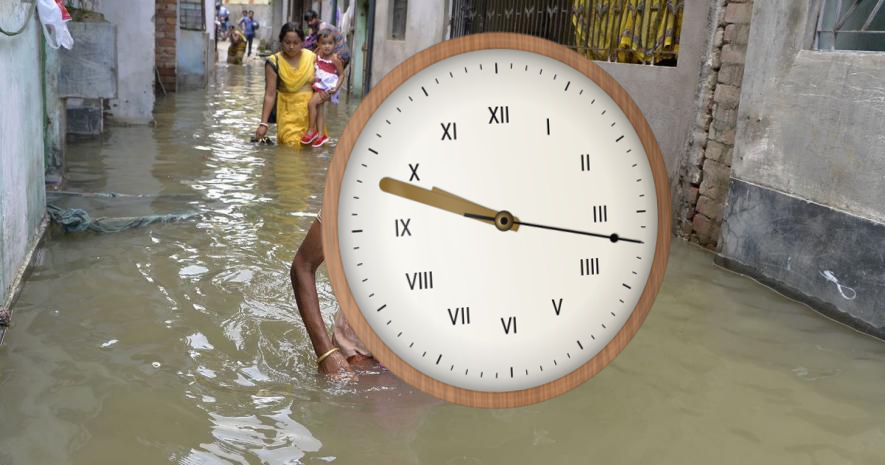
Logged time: 9.48.17
